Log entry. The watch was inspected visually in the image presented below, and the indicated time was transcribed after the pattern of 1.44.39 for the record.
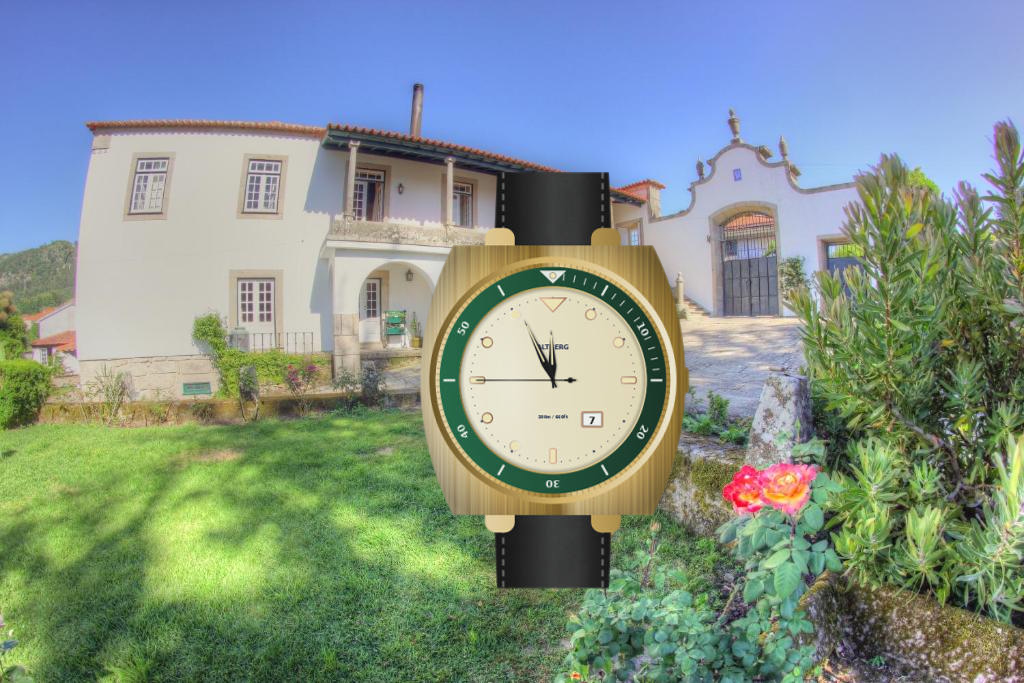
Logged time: 11.55.45
